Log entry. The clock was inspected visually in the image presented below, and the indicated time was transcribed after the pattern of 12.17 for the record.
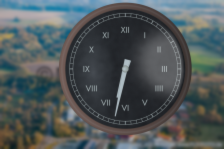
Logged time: 6.32
